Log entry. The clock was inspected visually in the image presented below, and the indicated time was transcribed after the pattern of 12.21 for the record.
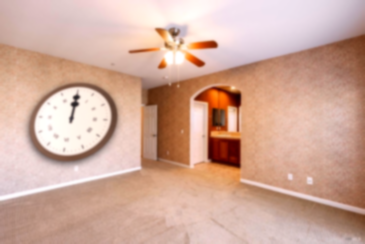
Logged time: 12.00
